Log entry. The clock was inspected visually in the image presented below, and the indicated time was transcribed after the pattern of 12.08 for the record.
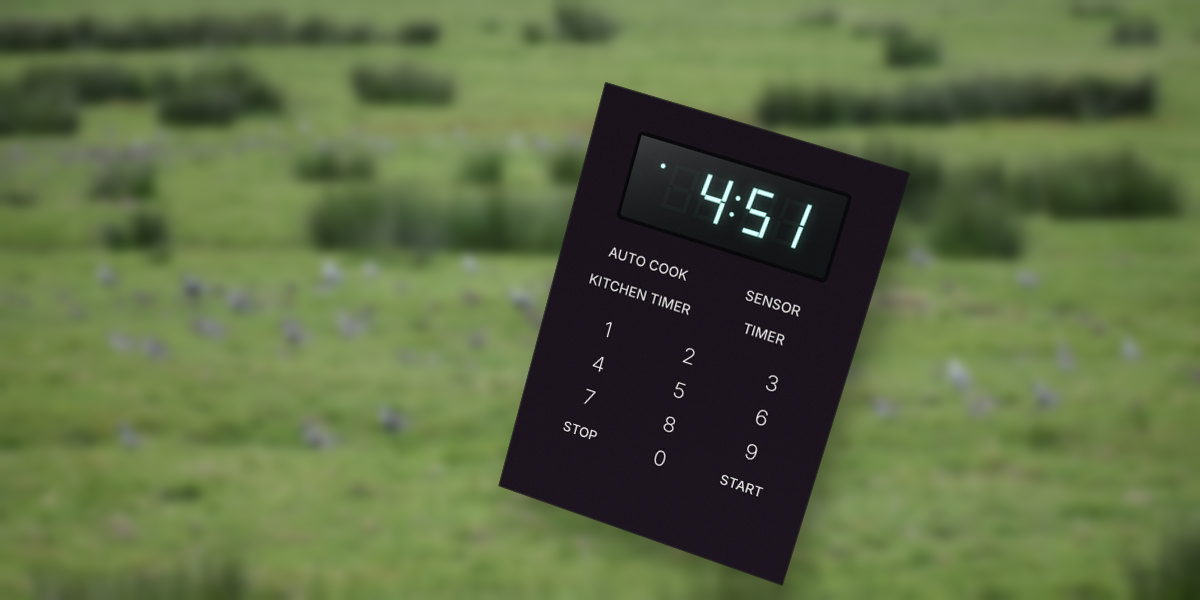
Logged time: 4.51
